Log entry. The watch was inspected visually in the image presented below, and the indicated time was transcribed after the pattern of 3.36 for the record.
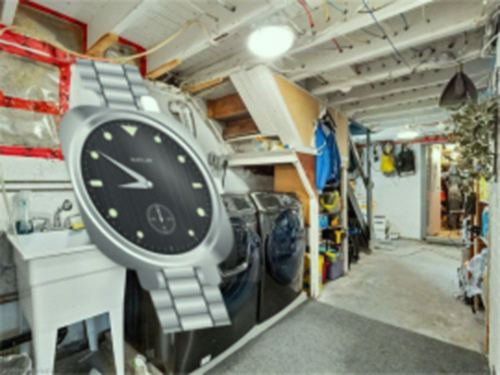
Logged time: 8.51
